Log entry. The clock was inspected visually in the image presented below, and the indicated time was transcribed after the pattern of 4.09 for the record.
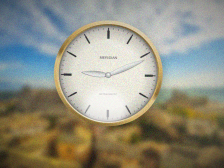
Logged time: 9.11
